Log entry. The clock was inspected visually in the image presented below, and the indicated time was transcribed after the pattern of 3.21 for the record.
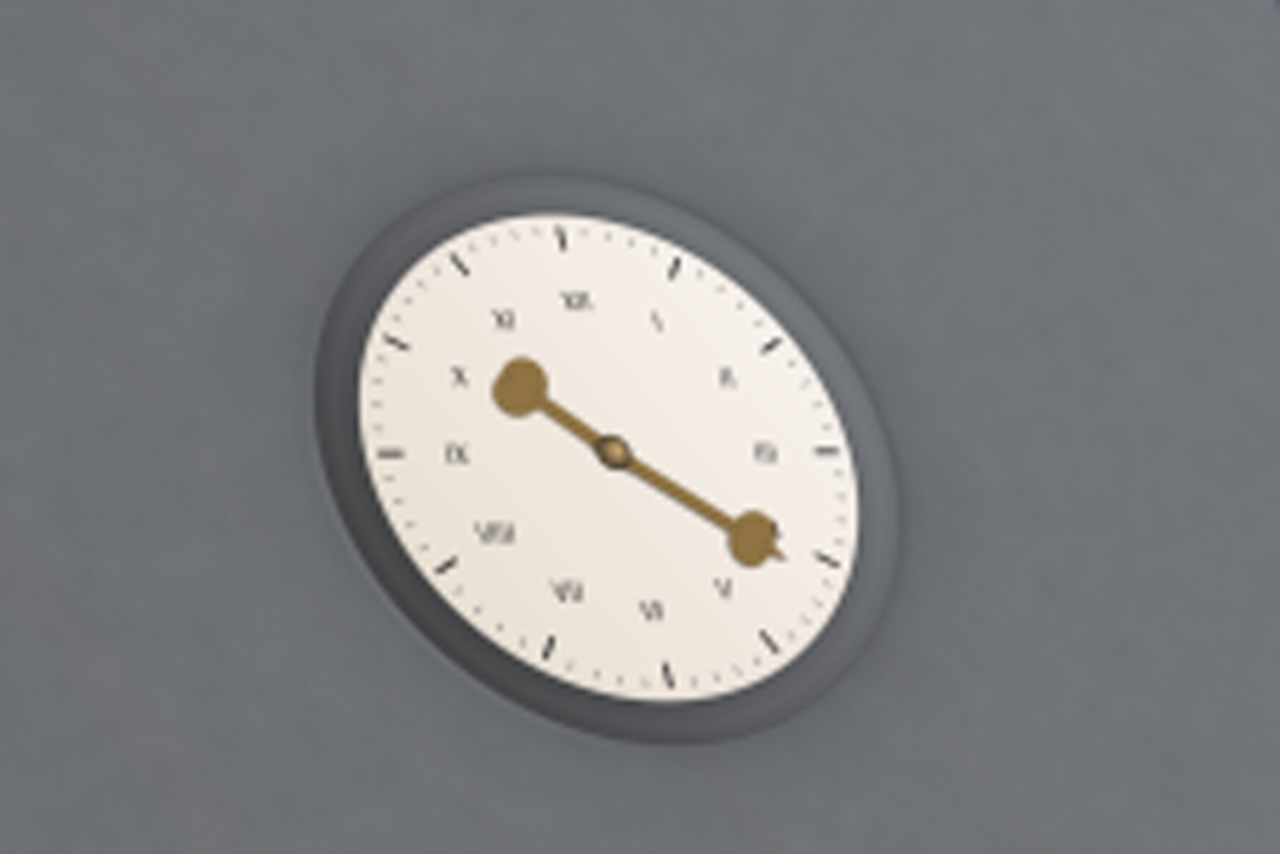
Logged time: 10.21
